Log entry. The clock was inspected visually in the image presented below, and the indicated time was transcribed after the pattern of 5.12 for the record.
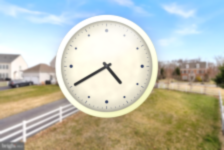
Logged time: 4.40
